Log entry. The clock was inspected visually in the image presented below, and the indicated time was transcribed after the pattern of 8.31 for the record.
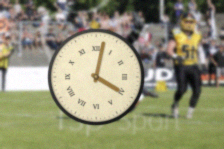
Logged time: 4.02
